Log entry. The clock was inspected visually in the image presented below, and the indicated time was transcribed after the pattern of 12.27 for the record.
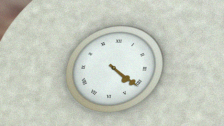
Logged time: 4.21
